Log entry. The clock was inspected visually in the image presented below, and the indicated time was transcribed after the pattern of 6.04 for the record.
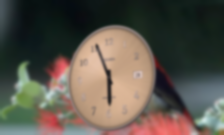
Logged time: 5.56
